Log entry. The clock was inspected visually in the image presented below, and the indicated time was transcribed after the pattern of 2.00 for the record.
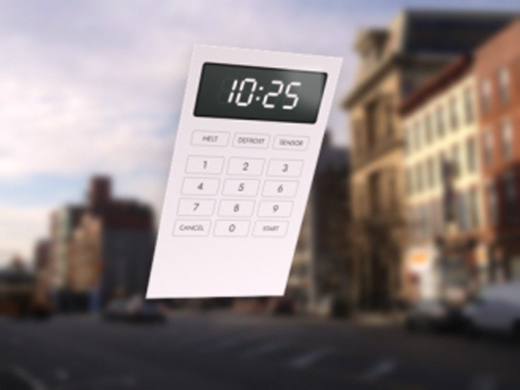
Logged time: 10.25
